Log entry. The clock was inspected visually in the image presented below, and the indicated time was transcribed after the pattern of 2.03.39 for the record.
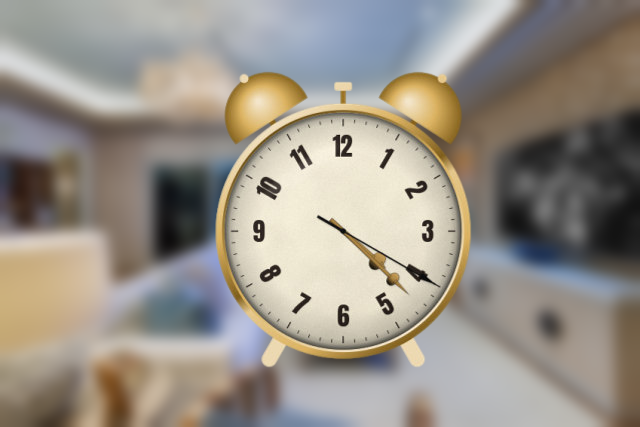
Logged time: 4.22.20
